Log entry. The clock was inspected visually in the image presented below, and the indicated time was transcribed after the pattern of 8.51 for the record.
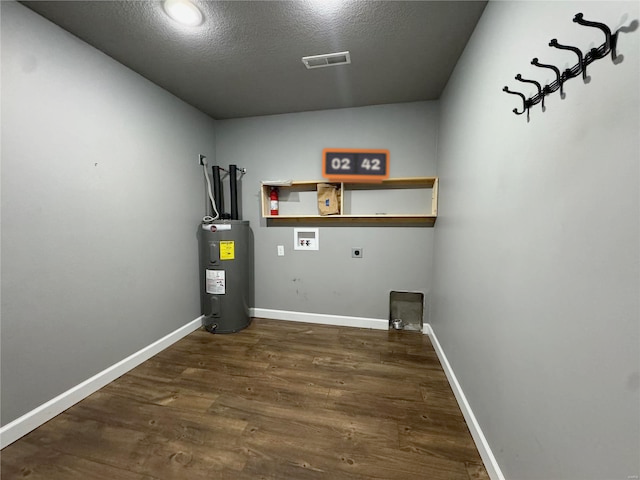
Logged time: 2.42
